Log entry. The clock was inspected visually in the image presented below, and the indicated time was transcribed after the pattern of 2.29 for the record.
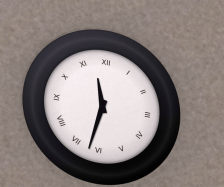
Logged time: 11.32
